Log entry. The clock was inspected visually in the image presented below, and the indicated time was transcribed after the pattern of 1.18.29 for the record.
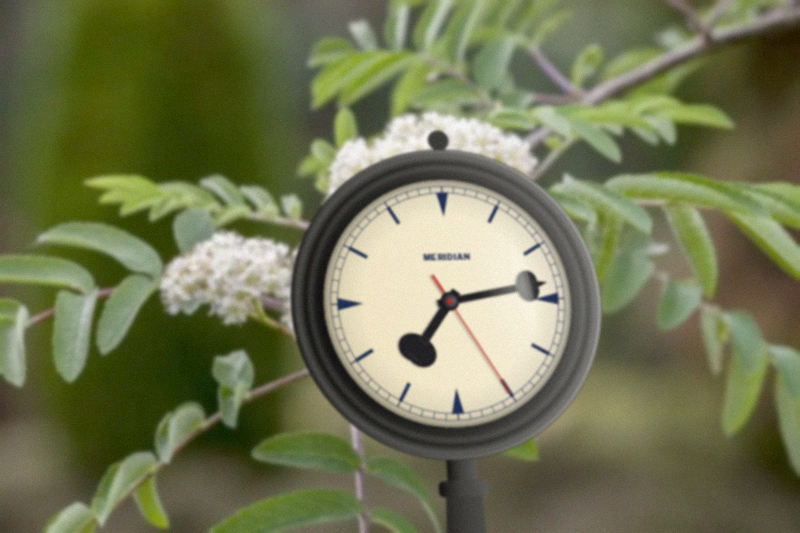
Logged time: 7.13.25
